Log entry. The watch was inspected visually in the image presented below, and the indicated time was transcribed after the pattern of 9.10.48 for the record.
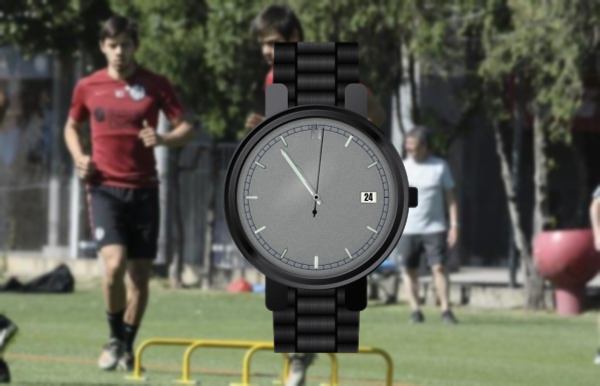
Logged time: 10.54.01
